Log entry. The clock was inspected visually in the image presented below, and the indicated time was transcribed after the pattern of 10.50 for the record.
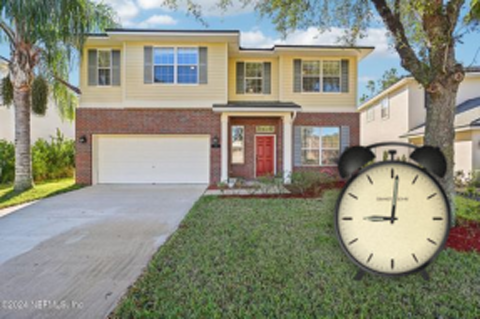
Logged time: 9.01
